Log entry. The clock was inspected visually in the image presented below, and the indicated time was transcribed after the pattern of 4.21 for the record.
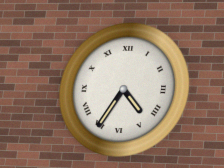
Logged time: 4.35
